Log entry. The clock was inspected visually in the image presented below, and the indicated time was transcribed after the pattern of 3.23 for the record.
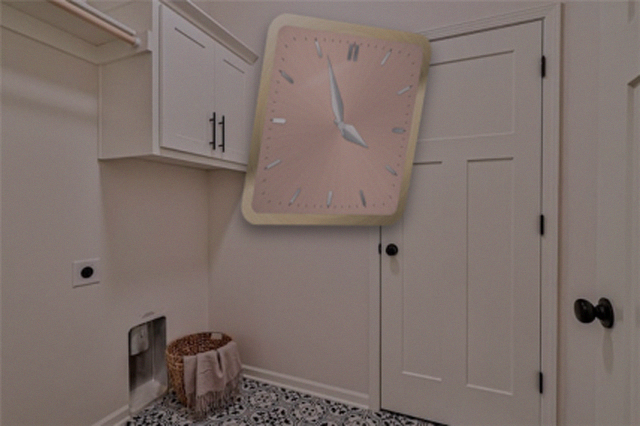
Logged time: 3.56
